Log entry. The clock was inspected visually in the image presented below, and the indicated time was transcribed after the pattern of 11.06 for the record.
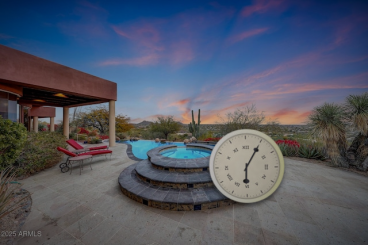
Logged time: 6.05
